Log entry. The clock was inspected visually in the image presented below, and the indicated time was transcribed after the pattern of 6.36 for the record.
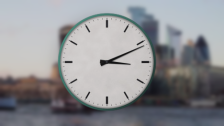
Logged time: 3.11
